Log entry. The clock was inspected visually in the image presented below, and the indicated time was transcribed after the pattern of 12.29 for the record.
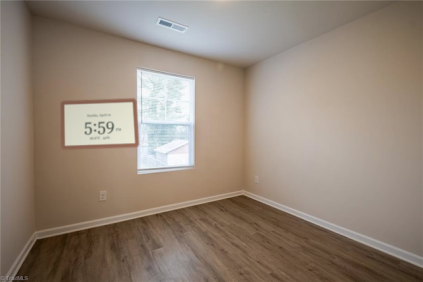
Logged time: 5.59
